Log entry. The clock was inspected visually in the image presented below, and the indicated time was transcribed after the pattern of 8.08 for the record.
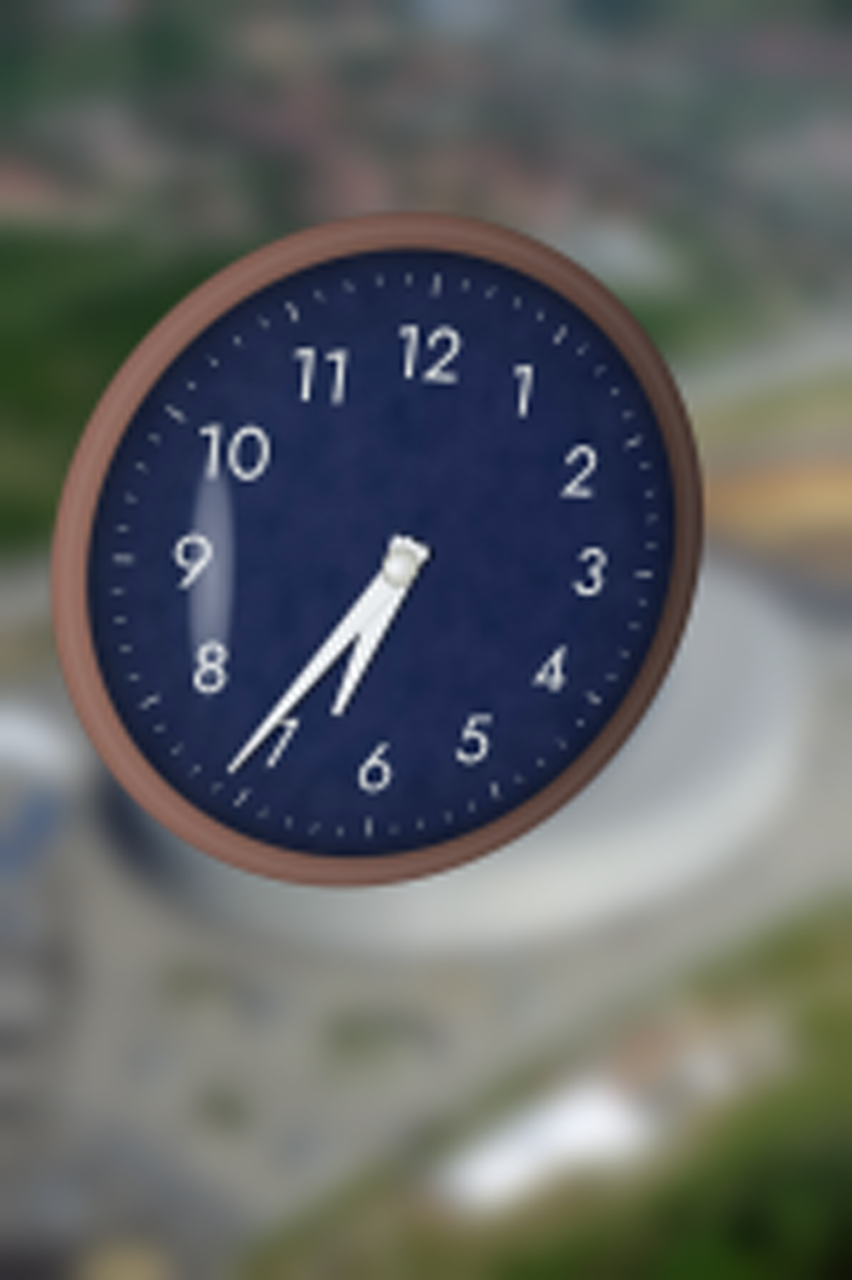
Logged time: 6.36
